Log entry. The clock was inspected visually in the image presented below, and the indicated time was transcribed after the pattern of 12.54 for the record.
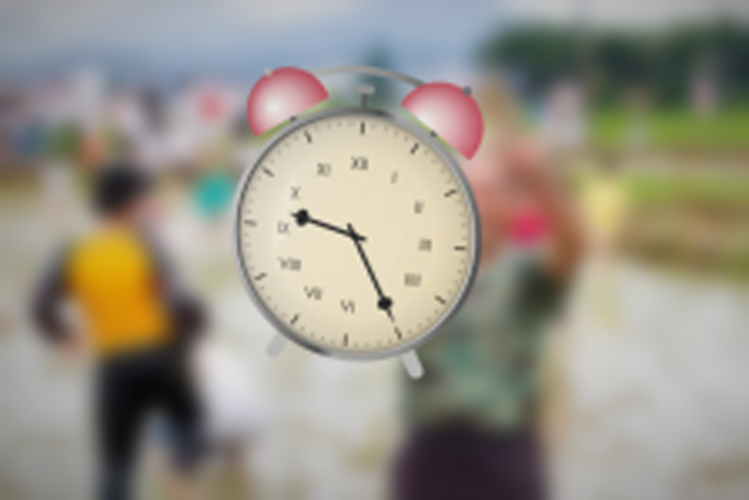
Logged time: 9.25
